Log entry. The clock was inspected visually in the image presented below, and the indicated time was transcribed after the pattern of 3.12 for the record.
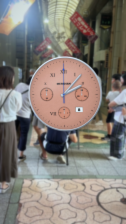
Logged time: 2.07
